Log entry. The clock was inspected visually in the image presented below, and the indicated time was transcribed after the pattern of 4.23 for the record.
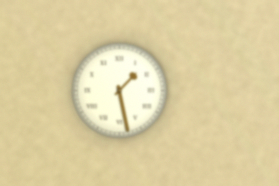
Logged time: 1.28
